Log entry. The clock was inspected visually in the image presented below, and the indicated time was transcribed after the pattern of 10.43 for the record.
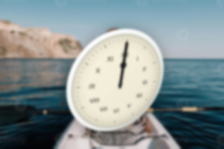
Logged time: 12.00
